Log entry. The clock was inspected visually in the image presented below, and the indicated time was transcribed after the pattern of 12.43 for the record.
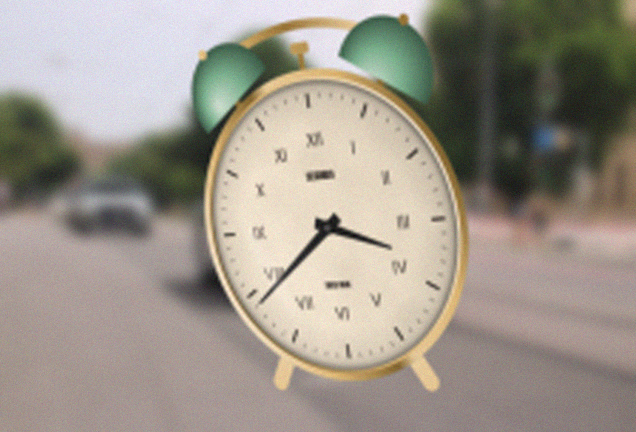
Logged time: 3.39
